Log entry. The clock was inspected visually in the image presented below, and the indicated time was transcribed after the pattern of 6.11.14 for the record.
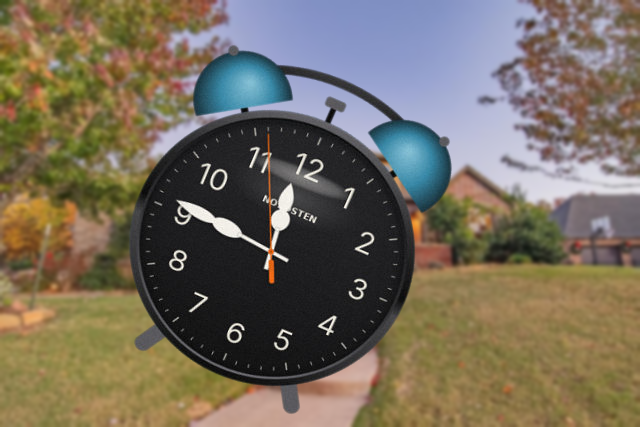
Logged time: 11.45.56
